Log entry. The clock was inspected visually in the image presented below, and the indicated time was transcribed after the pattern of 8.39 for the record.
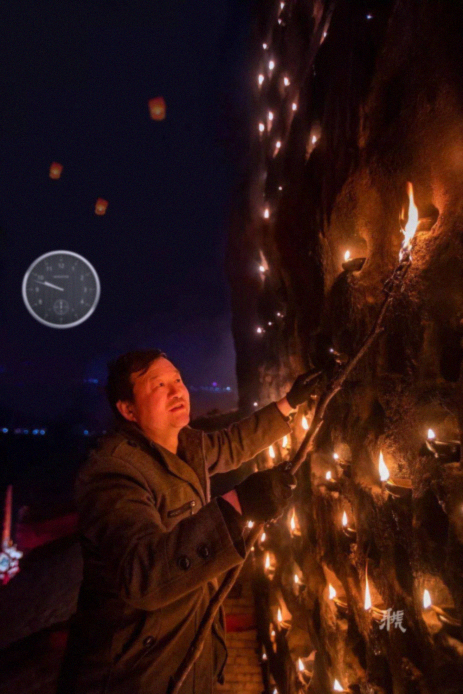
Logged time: 9.48
